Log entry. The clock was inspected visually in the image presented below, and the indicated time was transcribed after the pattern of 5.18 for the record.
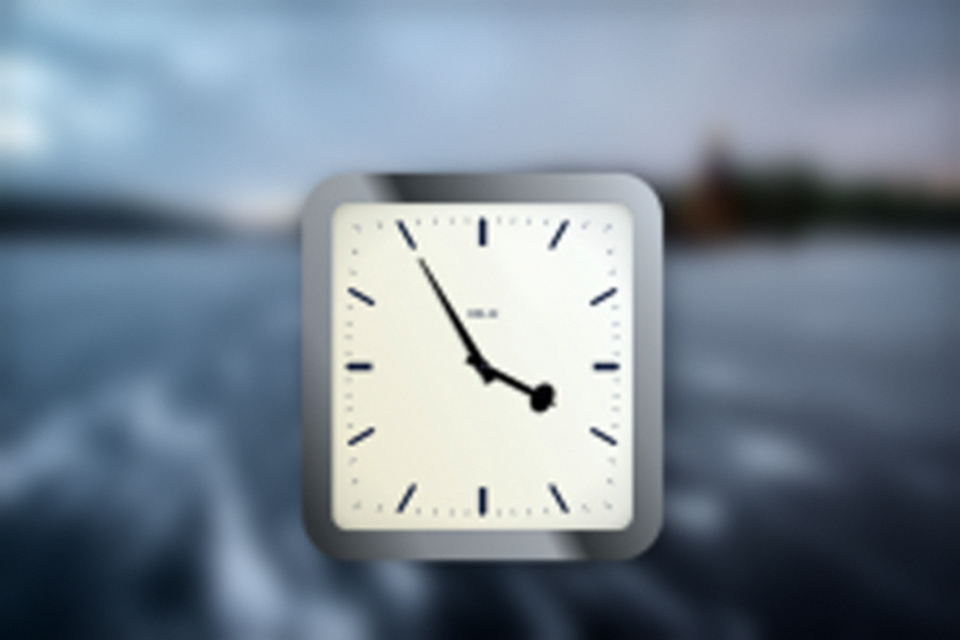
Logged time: 3.55
